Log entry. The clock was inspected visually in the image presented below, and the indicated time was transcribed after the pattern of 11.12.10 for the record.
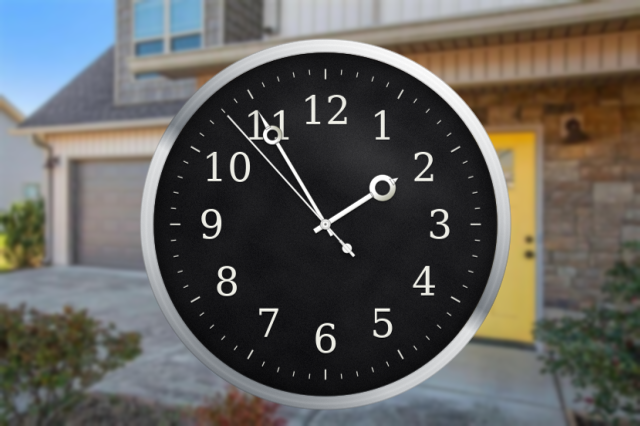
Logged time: 1.54.53
